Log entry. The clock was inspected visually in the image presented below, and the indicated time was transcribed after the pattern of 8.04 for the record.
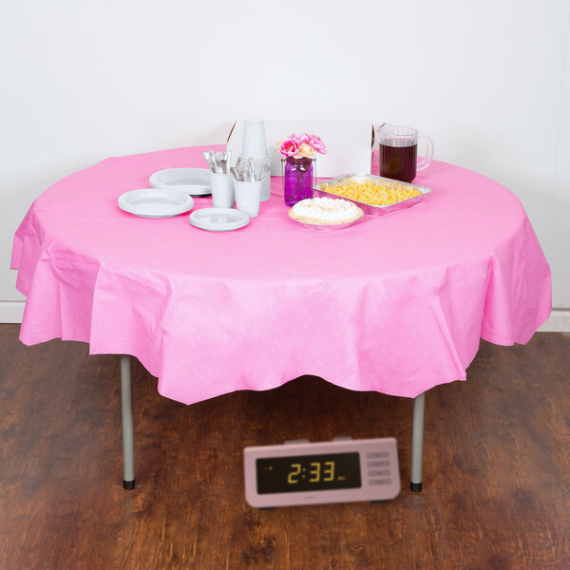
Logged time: 2.33
